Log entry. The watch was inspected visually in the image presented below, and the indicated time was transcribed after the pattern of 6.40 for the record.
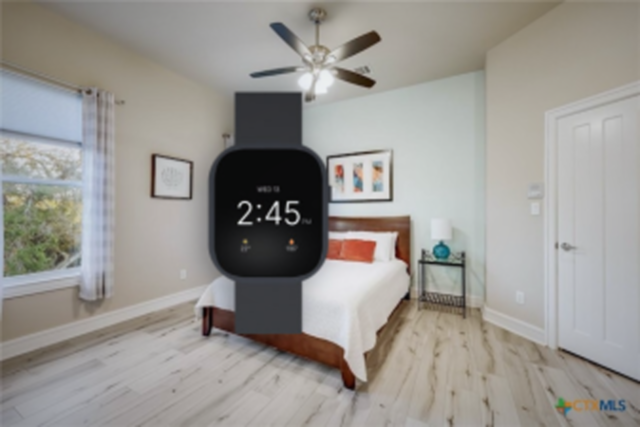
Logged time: 2.45
